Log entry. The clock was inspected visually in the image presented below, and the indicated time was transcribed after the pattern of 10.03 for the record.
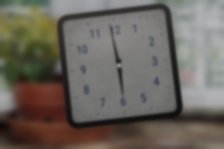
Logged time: 5.59
